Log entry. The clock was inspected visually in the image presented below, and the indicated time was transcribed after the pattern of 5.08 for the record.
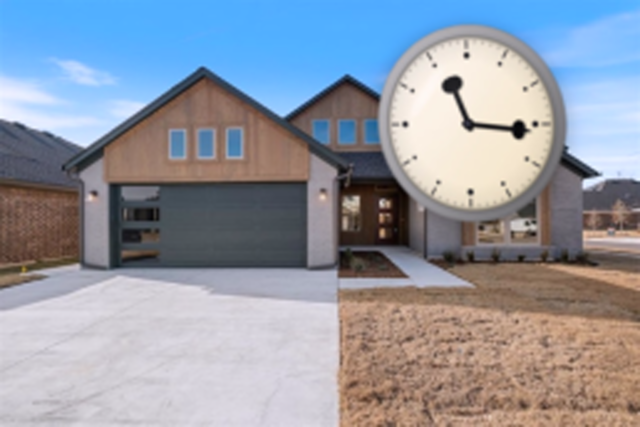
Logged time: 11.16
